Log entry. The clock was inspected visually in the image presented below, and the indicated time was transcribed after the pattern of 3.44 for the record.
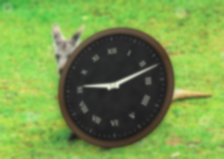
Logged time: 9.12
